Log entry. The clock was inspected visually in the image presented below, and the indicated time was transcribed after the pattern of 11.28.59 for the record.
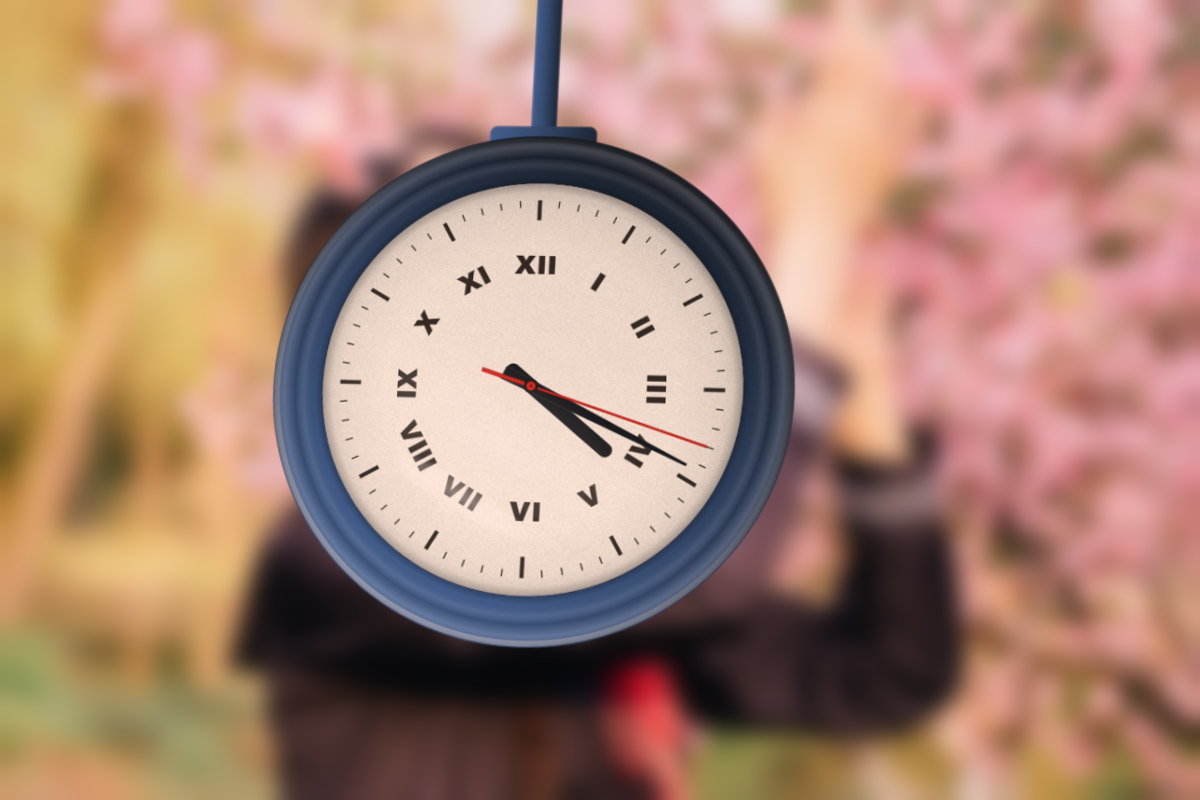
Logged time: 4.19.18
